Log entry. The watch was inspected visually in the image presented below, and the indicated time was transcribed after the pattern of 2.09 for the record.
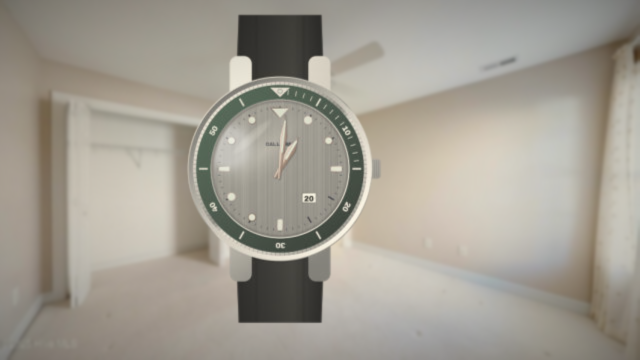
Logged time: 1.01
